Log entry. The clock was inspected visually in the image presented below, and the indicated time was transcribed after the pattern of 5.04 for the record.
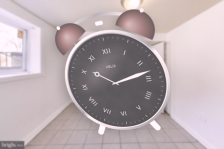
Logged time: 10.13
